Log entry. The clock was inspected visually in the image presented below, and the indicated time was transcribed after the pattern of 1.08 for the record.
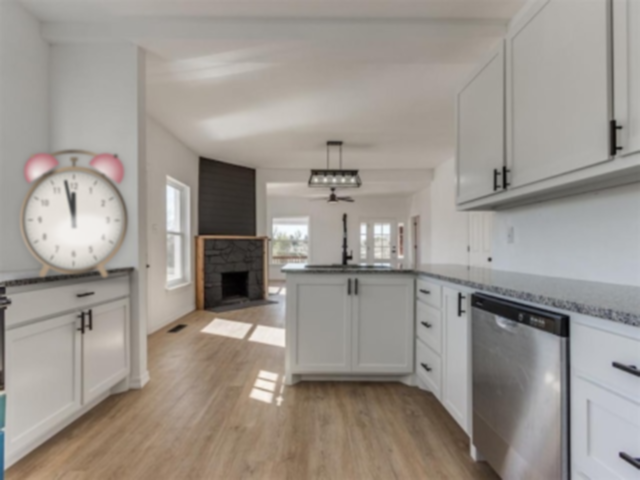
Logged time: 11.58
